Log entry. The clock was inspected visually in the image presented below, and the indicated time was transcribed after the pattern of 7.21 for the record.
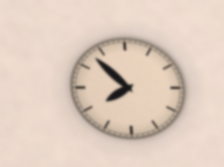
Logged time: 7.53
